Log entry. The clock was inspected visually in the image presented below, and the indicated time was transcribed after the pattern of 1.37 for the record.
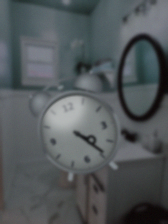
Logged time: 4.24
